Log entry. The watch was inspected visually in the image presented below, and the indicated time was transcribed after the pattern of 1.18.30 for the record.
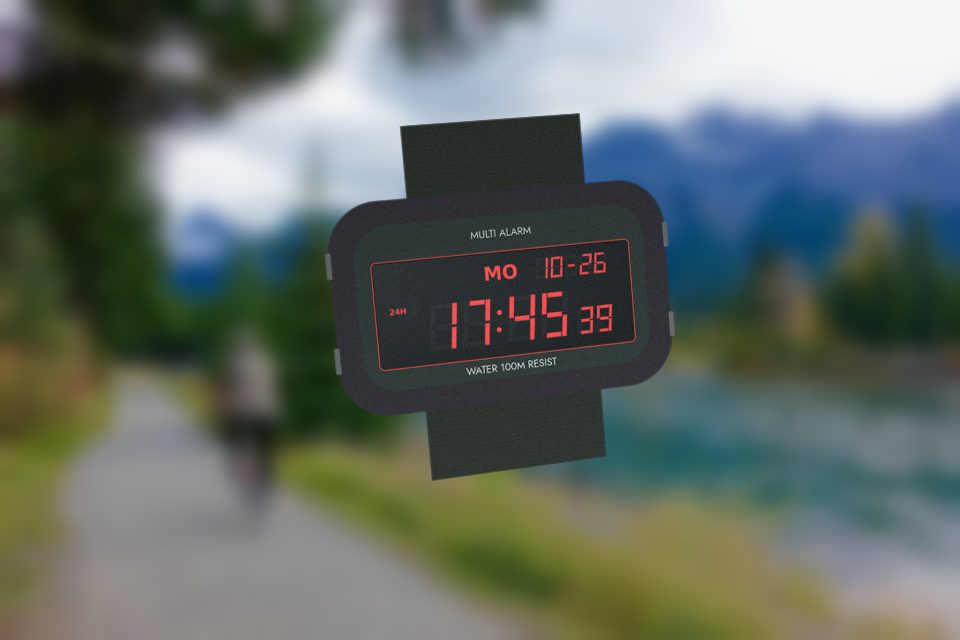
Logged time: 17.45.39
